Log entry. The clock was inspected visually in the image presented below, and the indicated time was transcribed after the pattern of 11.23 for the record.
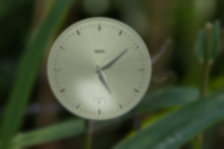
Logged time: 5.09
